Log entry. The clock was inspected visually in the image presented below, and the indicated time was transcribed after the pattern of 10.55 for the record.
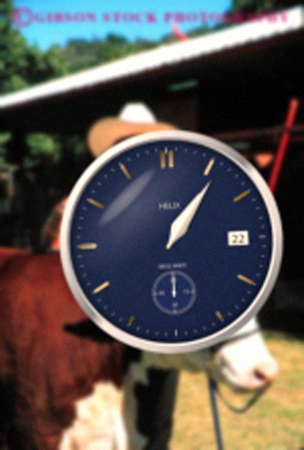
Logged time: 1.06
